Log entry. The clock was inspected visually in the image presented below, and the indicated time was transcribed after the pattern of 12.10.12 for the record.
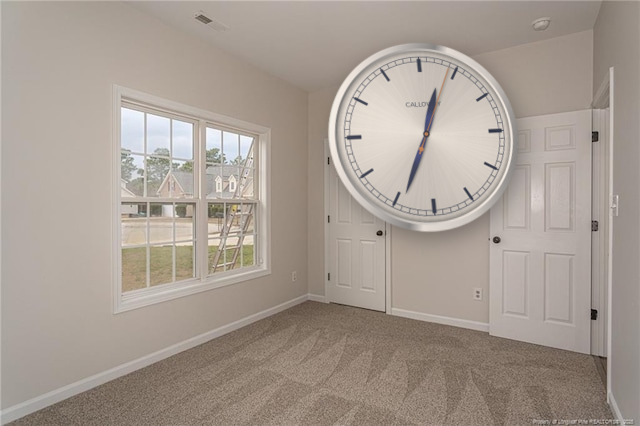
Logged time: 12.34.04
